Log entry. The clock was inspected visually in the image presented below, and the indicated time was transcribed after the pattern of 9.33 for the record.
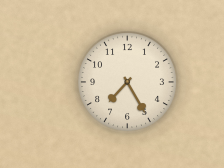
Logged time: 7.25
